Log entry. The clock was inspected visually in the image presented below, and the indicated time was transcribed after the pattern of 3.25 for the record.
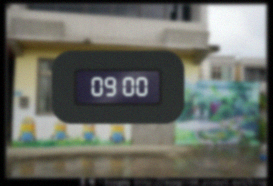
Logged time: 9.00
